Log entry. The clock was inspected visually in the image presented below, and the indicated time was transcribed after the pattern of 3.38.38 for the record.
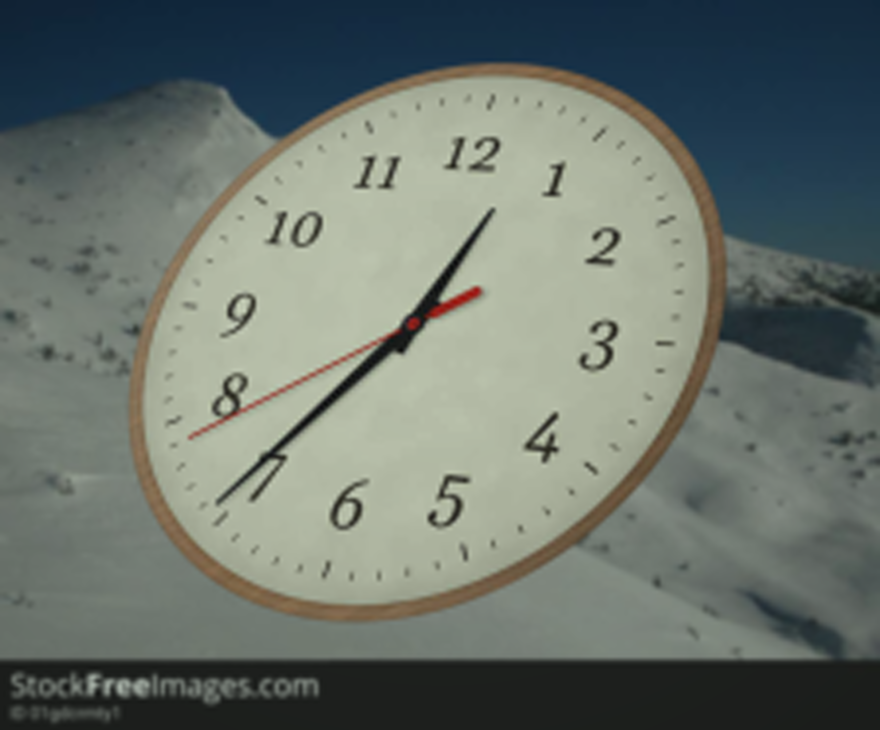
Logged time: 12.35.39
